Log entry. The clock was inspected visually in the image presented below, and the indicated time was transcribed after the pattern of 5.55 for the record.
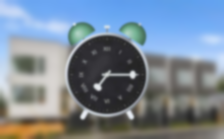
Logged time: 7.15
